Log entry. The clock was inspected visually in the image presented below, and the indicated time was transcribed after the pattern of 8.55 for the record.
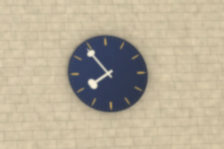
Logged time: 7.54
